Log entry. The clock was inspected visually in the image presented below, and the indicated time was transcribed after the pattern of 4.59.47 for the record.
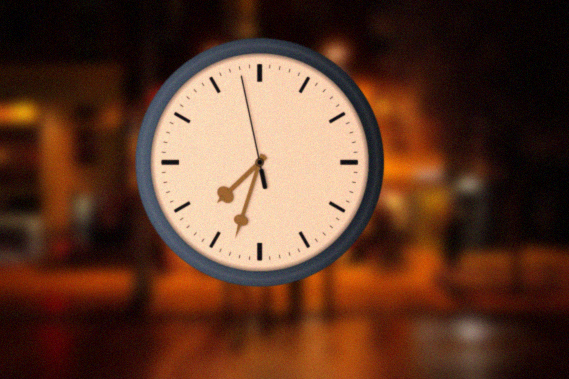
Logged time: 7.32.58
